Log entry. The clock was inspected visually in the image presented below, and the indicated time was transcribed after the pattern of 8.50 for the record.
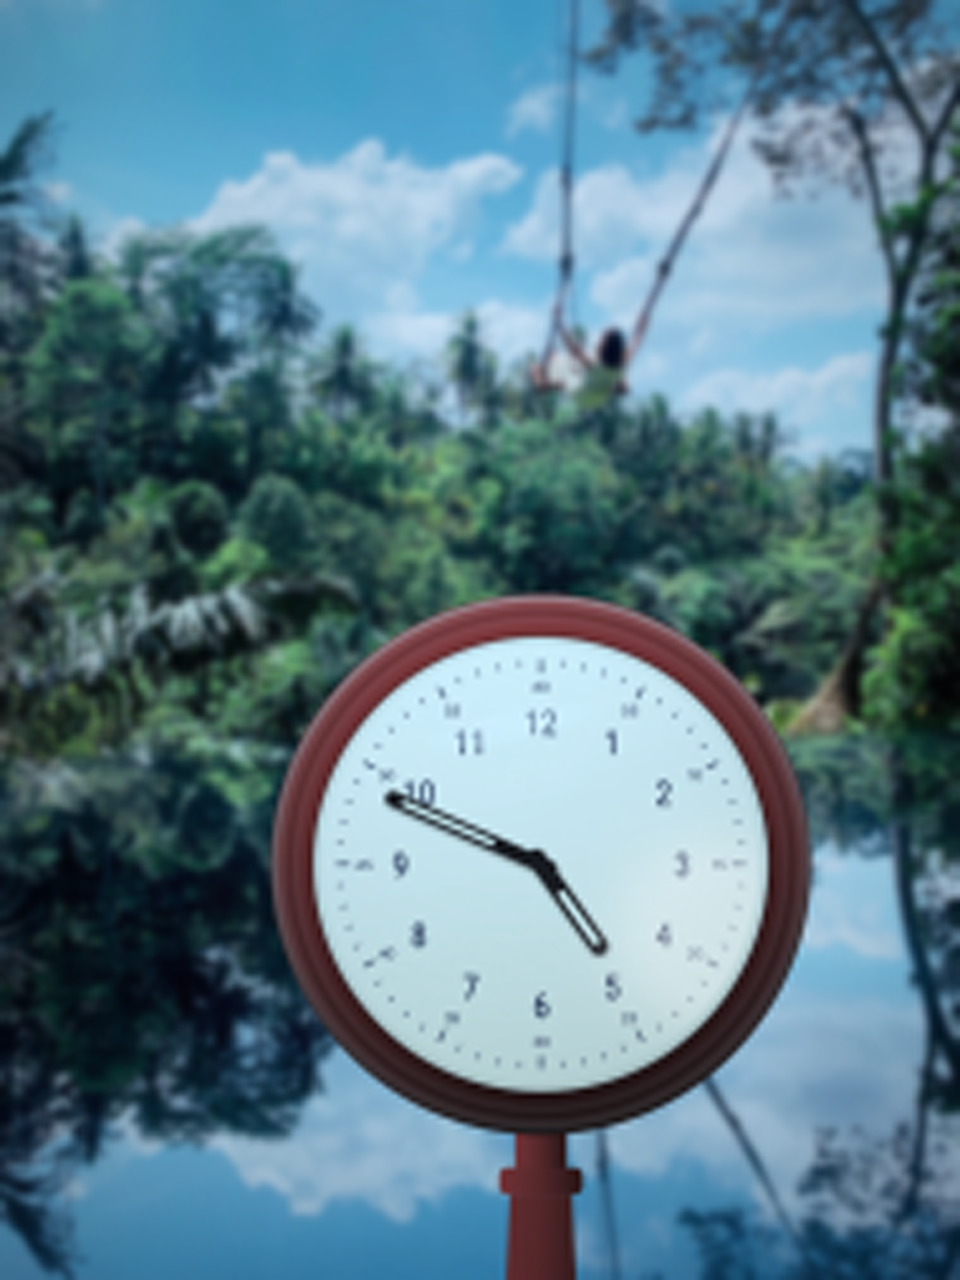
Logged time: 4.49
